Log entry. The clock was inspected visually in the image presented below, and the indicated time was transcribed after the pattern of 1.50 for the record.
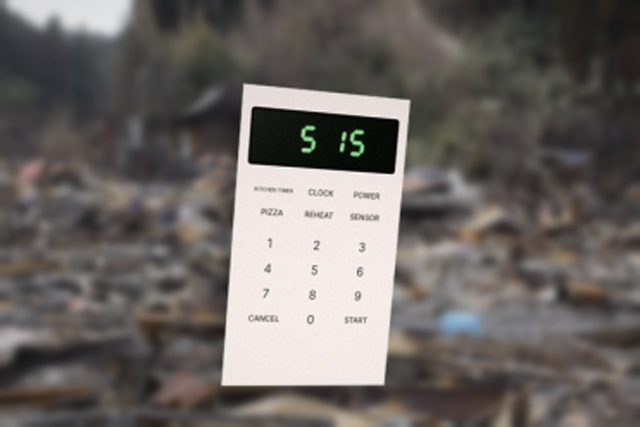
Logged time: 5.15
